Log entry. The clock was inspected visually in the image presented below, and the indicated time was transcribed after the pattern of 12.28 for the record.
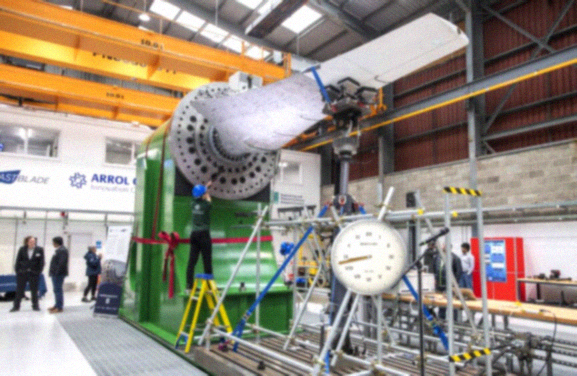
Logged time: 8.43
